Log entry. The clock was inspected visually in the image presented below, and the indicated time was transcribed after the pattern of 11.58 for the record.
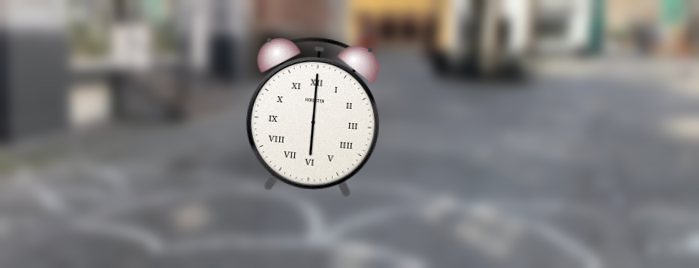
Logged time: 6.00
